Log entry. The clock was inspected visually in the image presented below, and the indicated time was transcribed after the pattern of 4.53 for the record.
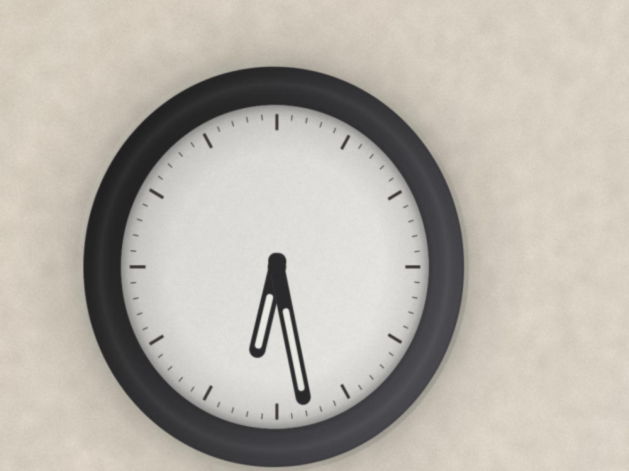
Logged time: 6.28
